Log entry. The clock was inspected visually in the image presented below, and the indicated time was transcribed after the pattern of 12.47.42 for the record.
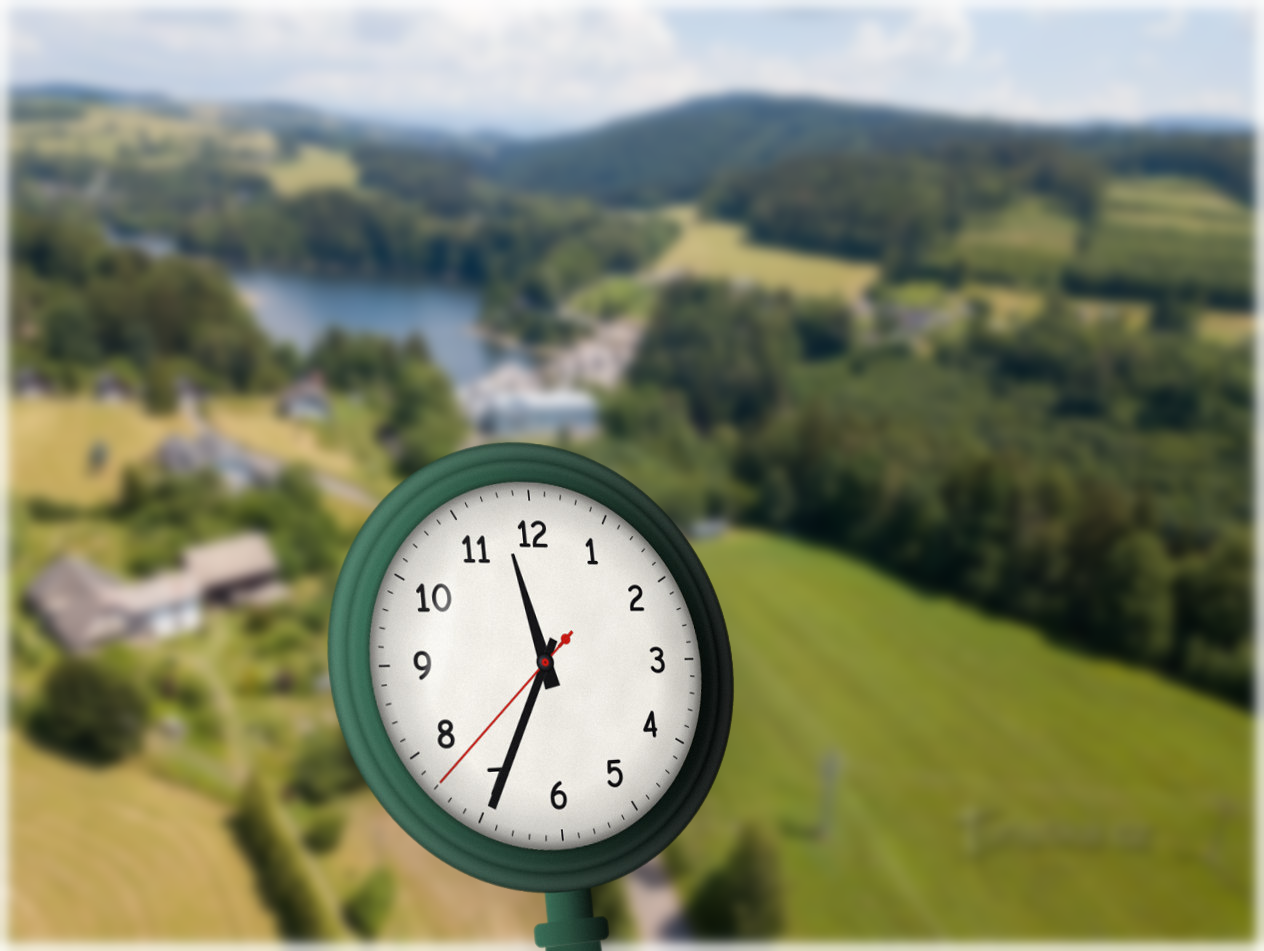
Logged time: 11.34.38
